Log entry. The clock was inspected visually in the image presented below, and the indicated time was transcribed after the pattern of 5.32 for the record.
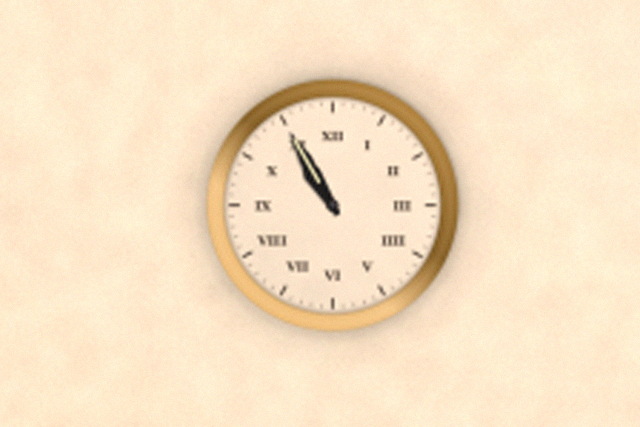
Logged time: 10.55
